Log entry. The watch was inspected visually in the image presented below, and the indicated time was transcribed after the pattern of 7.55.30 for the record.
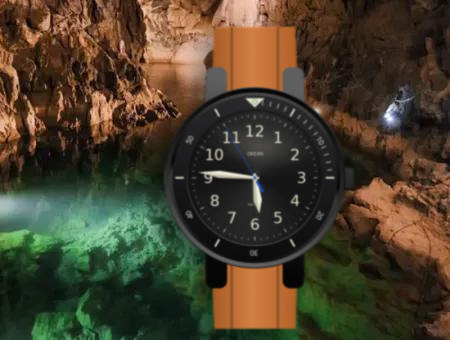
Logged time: 5.45.55
